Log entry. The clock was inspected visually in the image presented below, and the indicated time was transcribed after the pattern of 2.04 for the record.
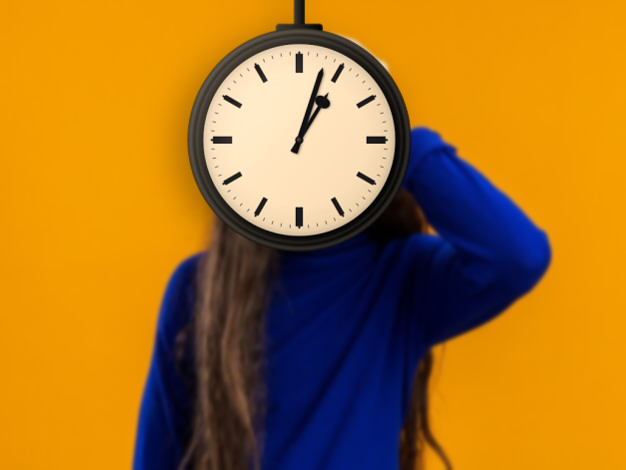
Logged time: 1.03
